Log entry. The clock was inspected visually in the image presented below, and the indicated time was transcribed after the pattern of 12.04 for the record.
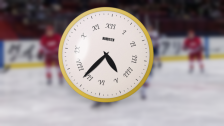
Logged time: 4.36
